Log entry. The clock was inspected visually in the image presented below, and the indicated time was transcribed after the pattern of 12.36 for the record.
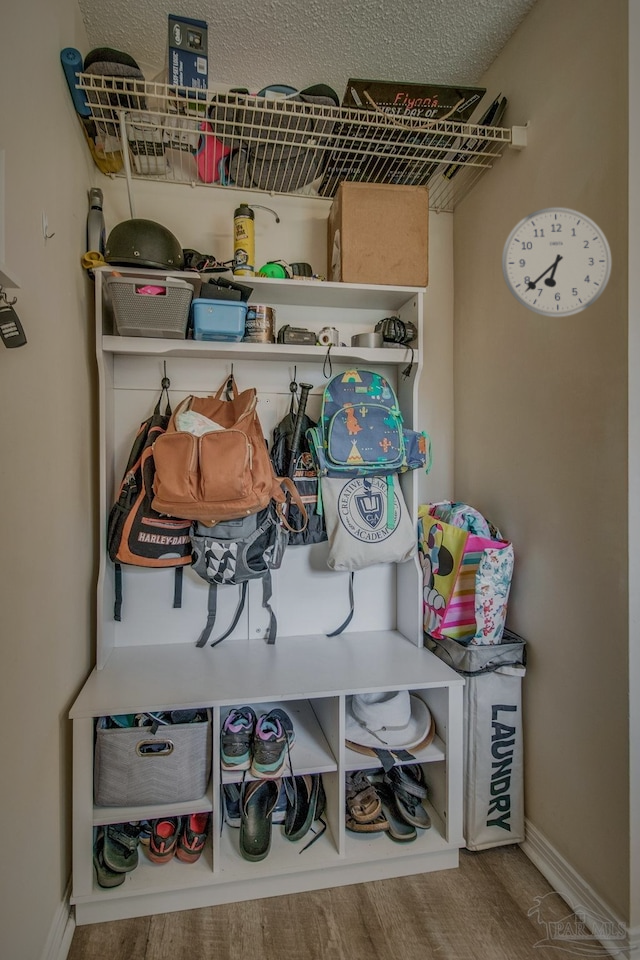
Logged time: 6.38
